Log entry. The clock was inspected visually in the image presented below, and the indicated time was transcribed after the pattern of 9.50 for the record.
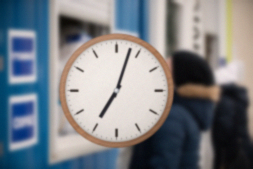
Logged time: 7.03
